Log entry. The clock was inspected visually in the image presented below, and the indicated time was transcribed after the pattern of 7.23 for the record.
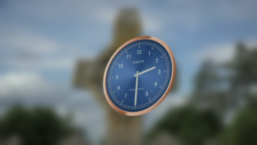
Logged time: 2.30
